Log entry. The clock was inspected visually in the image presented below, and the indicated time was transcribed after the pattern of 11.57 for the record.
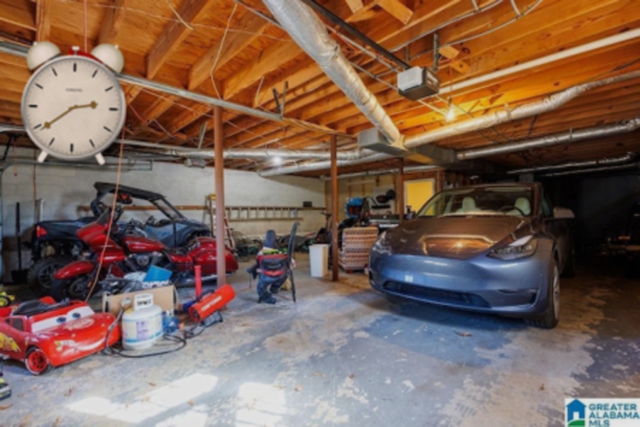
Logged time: 2.39
